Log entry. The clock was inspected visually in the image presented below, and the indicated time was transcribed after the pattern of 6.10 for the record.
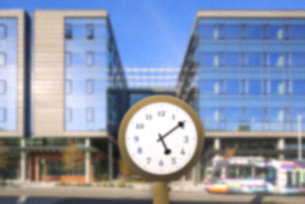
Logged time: 5.09
